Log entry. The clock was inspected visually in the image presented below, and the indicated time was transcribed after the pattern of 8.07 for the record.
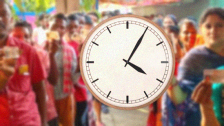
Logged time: 4.05
